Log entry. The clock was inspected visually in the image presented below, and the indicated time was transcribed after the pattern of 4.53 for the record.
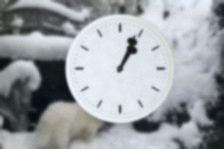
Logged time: 1.04
